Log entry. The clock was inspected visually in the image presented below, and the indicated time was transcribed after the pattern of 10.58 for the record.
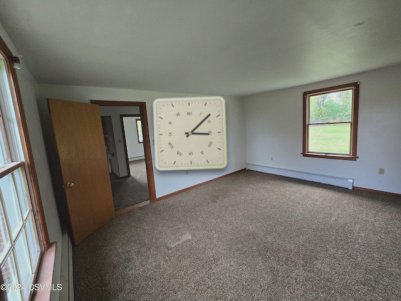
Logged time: 3.08
